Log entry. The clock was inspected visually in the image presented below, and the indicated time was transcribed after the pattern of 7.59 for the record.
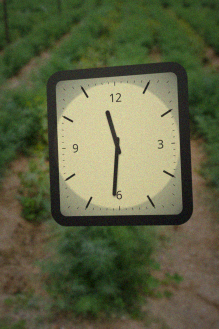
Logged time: 11.31
